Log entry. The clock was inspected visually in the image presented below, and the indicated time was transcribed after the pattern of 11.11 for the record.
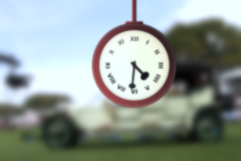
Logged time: 4.31
